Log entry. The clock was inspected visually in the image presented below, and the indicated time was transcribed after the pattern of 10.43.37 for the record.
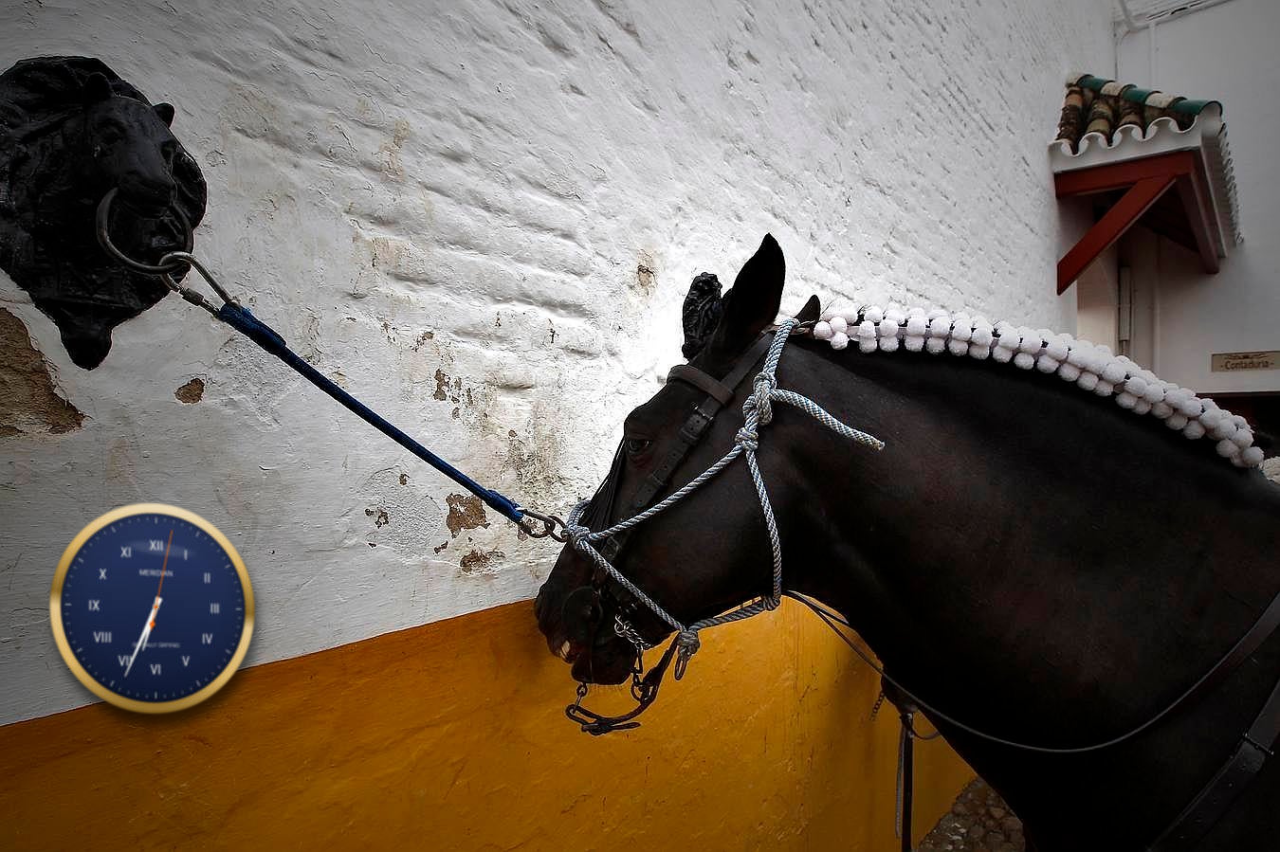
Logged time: 6.34.02
